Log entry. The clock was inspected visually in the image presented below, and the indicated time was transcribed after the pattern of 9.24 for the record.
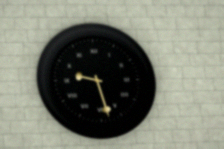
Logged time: 9.28
